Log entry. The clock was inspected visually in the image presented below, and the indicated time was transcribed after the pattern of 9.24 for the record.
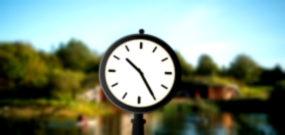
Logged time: 10.25
